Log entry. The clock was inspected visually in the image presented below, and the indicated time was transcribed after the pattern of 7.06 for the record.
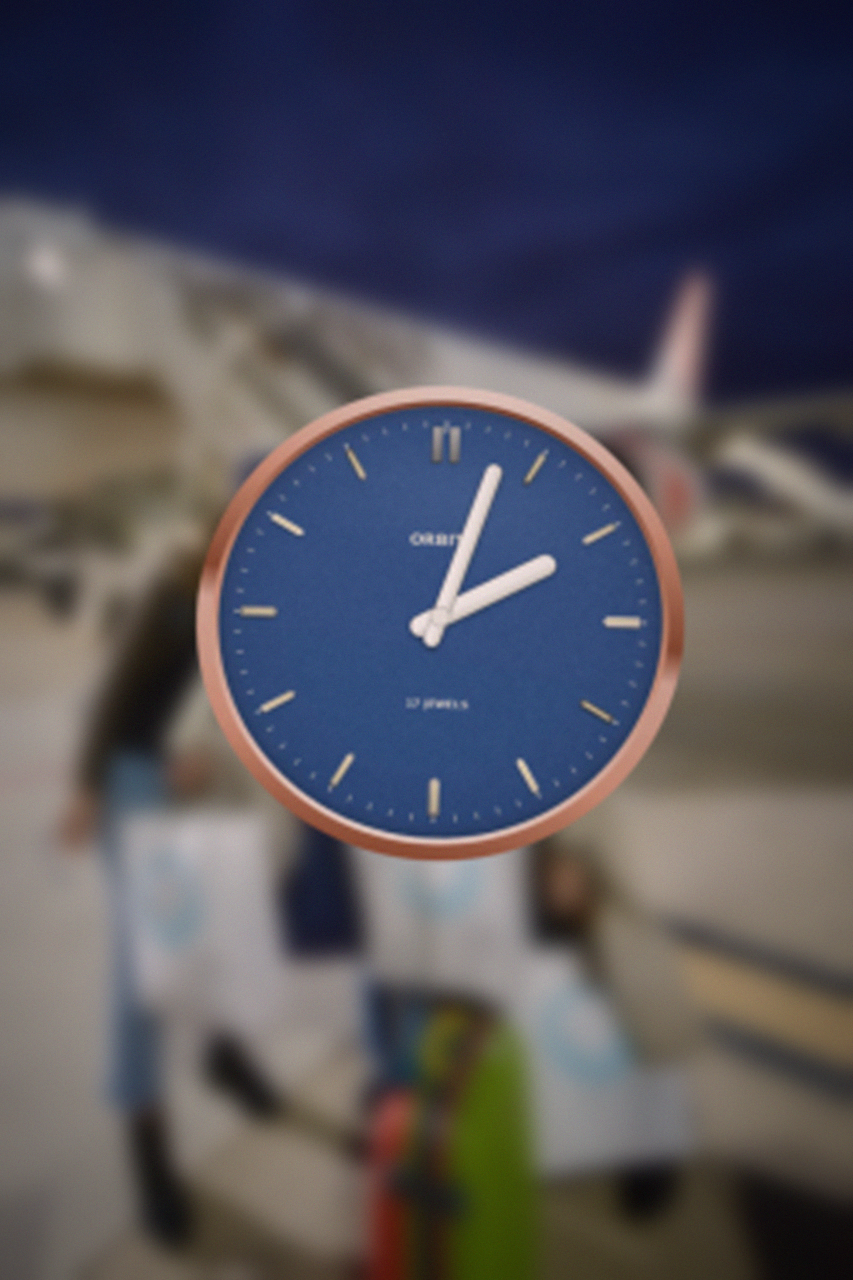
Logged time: 2.03
